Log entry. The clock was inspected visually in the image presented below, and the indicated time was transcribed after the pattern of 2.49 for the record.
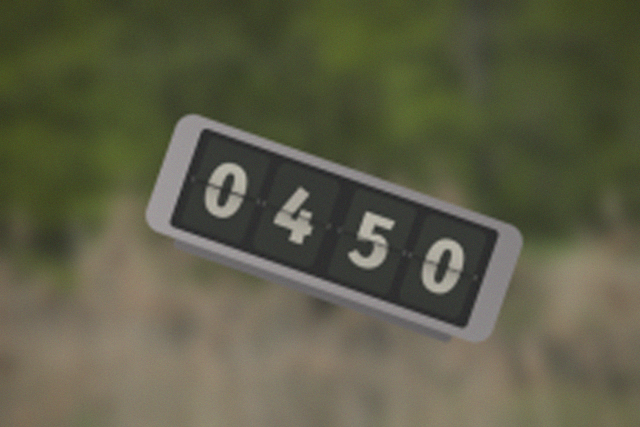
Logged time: 4.50
